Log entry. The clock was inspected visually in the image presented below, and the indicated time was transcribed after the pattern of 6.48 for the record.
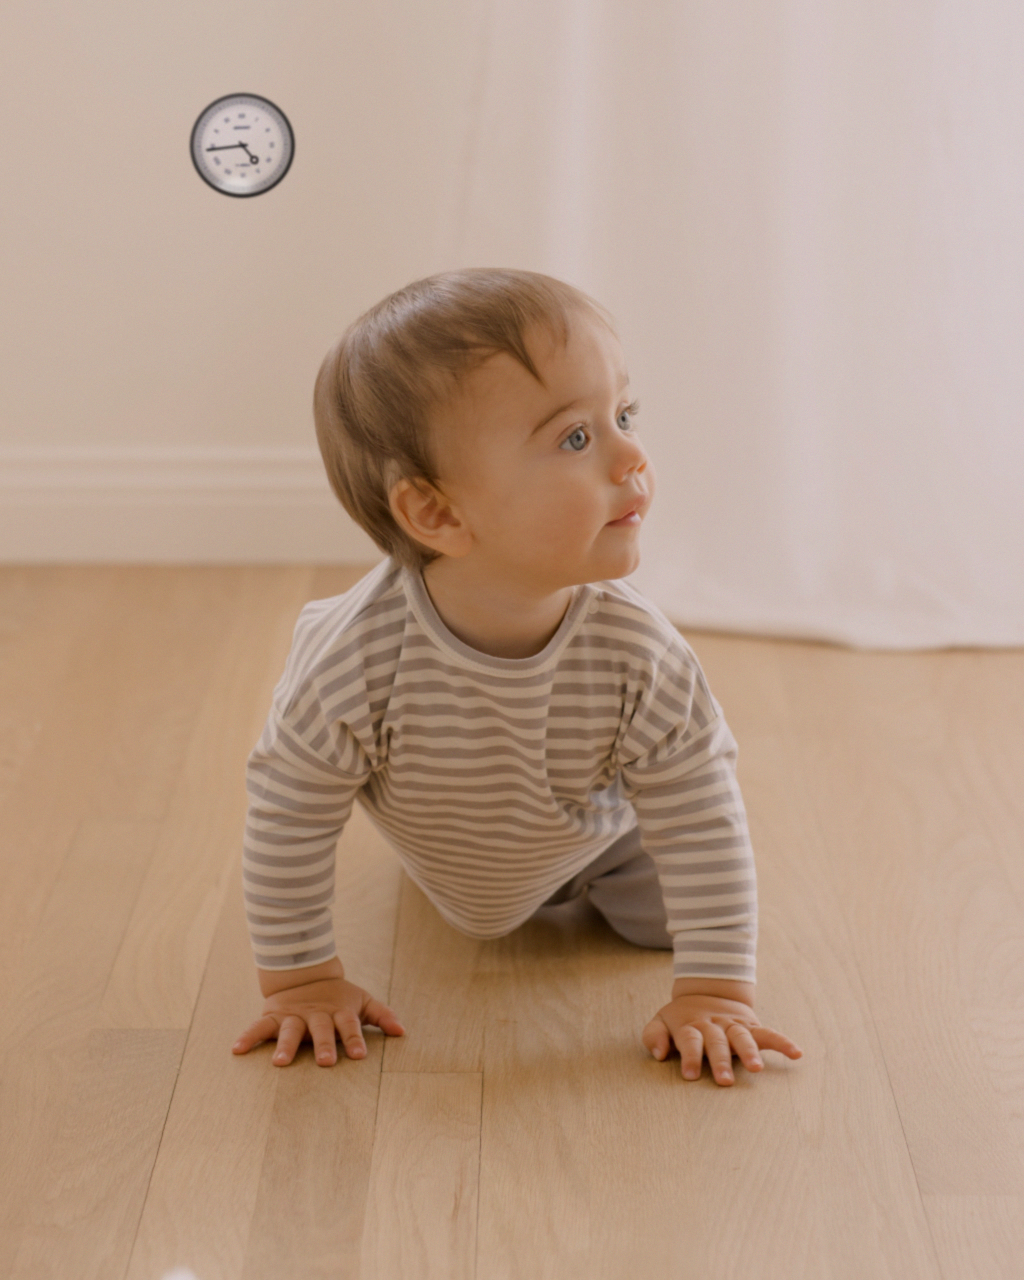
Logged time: 4.44
